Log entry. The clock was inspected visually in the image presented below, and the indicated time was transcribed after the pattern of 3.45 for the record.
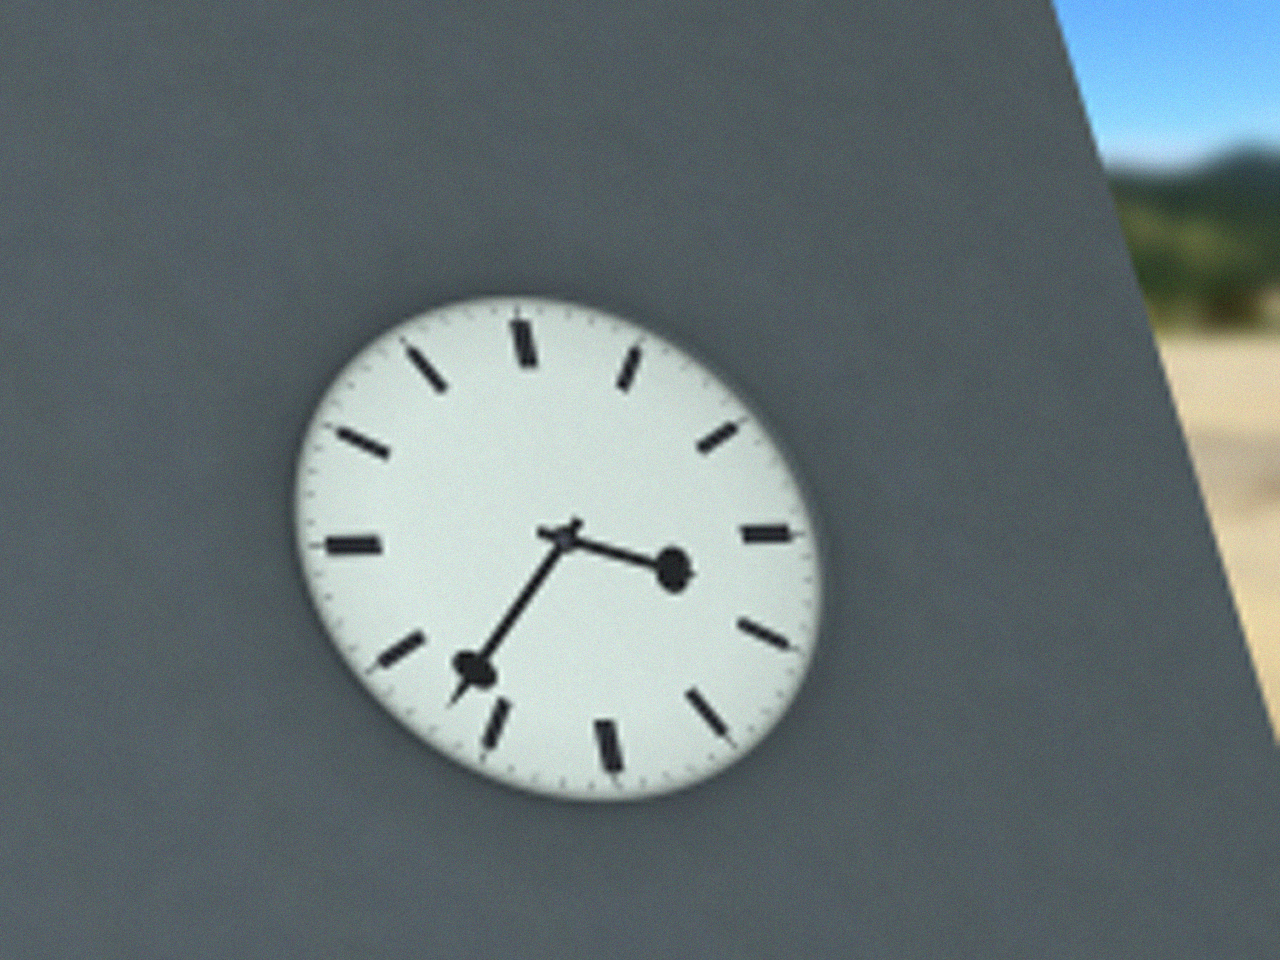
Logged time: 3.37
